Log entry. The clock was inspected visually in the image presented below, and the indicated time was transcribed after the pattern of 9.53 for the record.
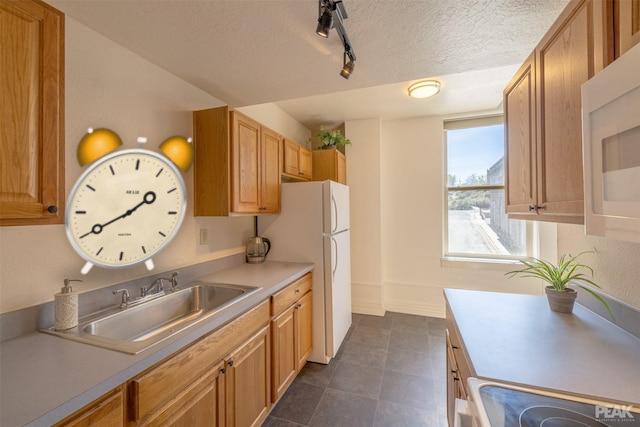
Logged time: 1.40
